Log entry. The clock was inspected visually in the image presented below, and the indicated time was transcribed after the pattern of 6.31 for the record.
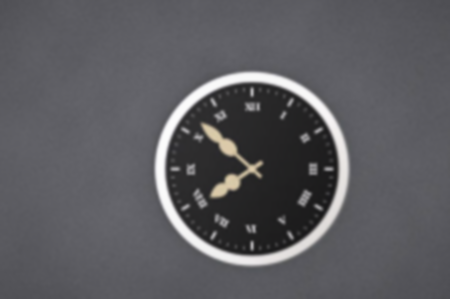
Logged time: 7.52
